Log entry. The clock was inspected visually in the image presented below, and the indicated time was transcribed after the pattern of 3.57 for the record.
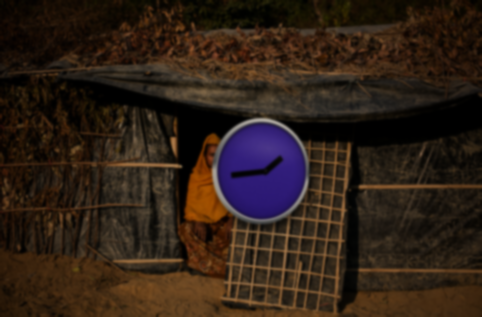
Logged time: 1.44
